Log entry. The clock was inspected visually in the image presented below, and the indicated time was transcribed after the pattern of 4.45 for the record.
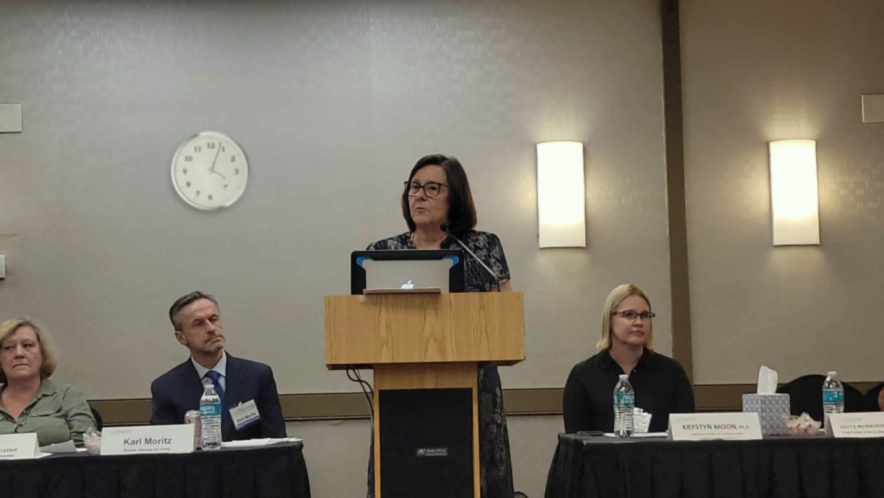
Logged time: 4.03
